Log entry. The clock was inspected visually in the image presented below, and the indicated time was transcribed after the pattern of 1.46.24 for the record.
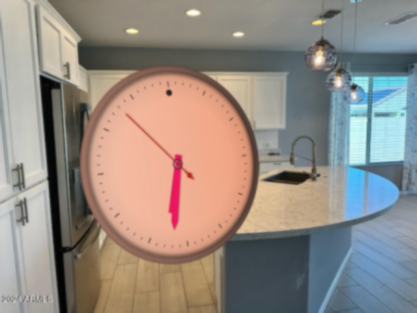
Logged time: 6.31.53
